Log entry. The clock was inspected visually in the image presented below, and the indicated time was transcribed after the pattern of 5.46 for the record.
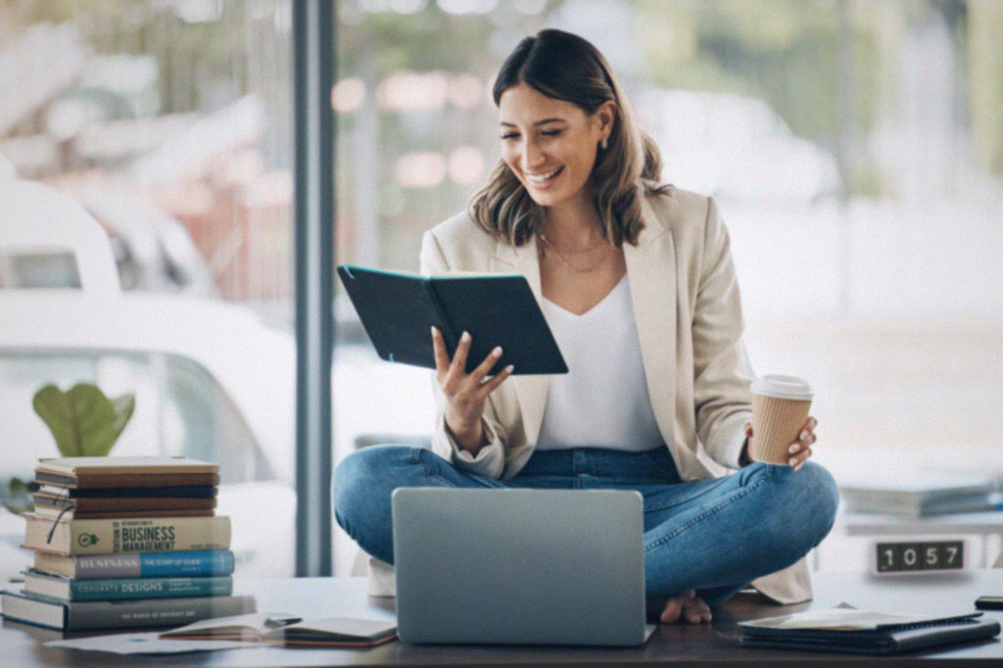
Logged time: 10.57
